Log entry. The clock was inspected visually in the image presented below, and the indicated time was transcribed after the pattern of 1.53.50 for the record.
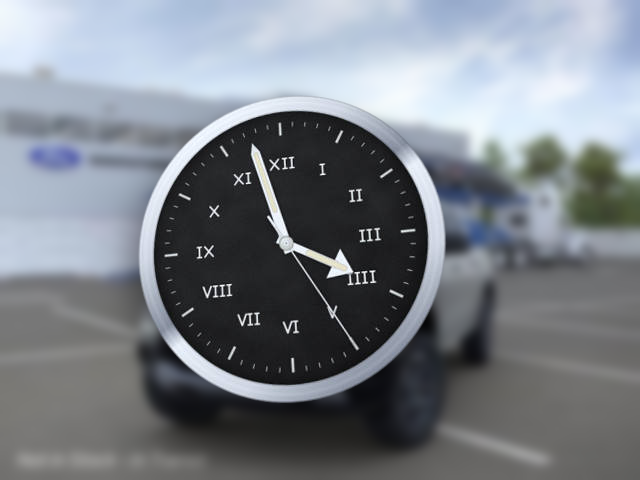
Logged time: 3.57.25
